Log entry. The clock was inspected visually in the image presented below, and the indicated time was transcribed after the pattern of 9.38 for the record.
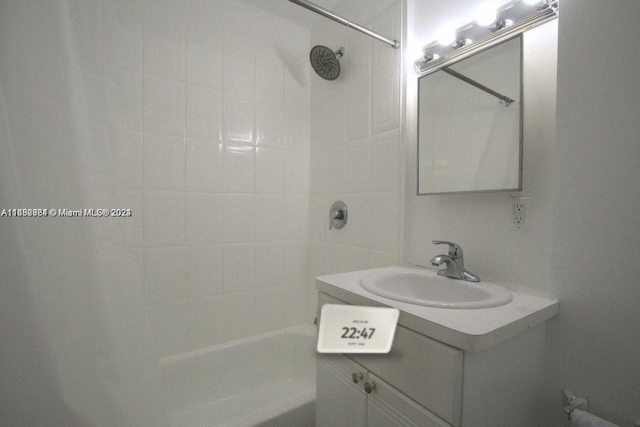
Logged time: 22.47
